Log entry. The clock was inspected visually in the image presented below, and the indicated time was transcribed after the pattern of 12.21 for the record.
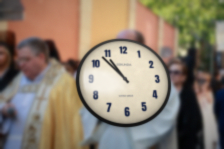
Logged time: 10.53
